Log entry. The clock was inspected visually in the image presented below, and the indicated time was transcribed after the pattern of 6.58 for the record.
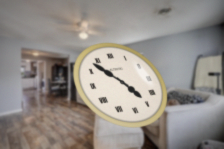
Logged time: 4.53
